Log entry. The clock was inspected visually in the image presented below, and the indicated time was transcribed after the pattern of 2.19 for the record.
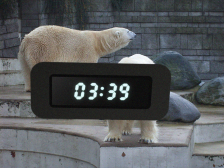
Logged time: 3.39
